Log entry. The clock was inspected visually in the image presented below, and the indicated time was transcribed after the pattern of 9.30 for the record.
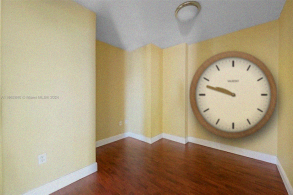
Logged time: 9.48
